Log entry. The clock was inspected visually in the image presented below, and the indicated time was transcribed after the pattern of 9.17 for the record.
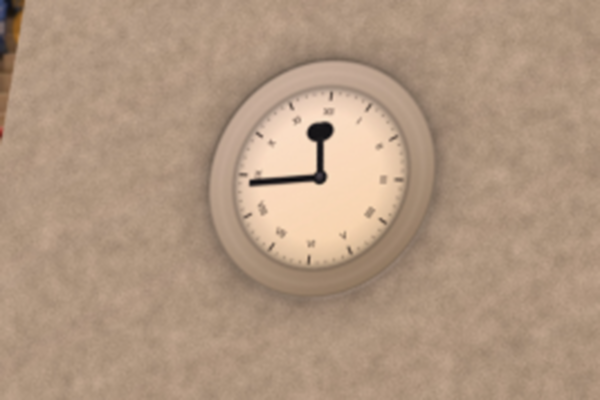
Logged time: 11.44
